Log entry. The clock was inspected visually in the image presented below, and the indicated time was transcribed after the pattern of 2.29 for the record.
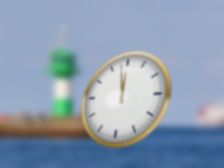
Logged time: 11.58
